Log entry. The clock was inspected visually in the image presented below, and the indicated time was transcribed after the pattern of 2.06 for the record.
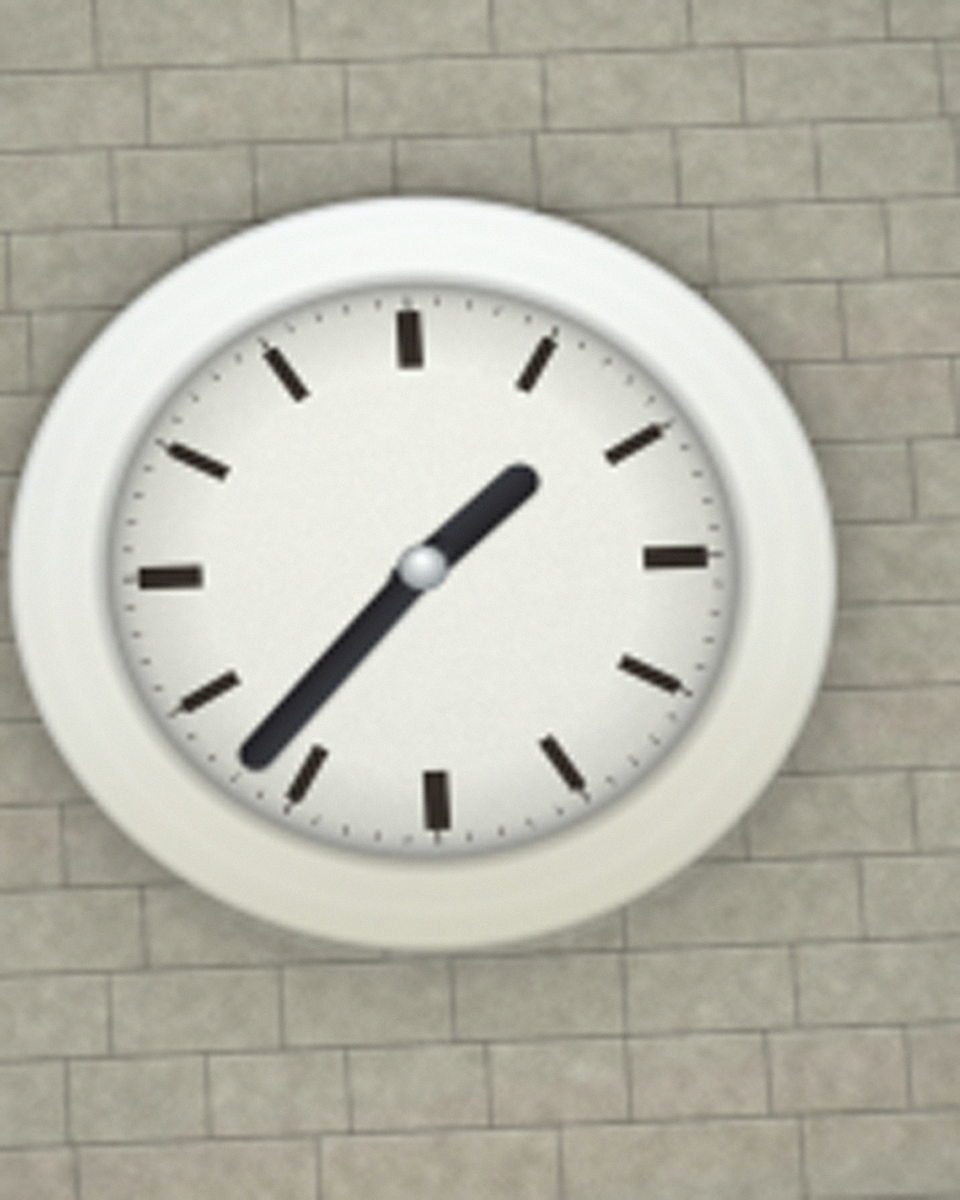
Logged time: 1.37
